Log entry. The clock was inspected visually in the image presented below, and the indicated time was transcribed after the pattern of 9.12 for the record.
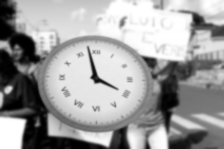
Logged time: 3.58
